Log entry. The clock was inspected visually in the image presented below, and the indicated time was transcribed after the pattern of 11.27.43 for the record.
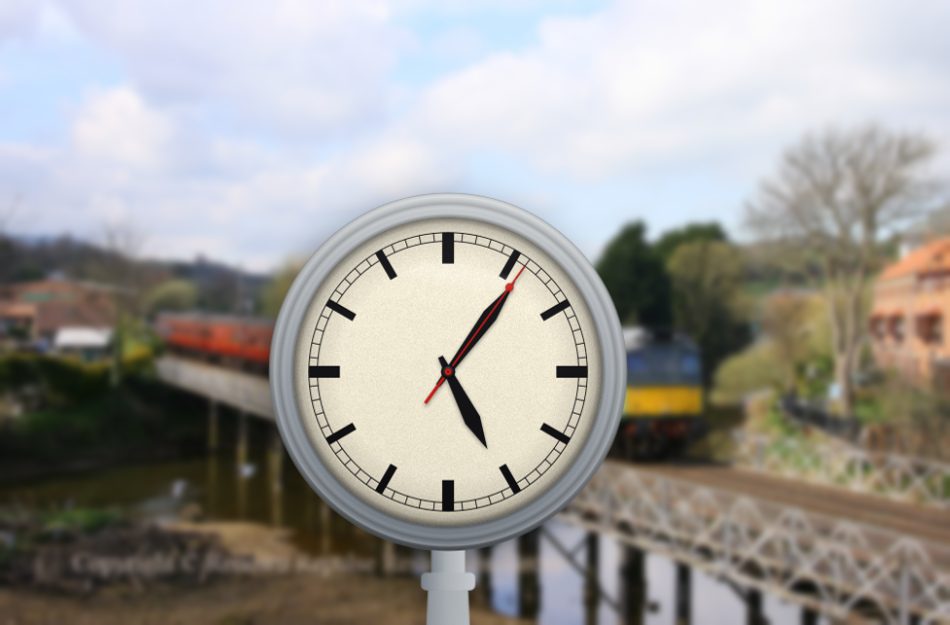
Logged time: 5.06.06
